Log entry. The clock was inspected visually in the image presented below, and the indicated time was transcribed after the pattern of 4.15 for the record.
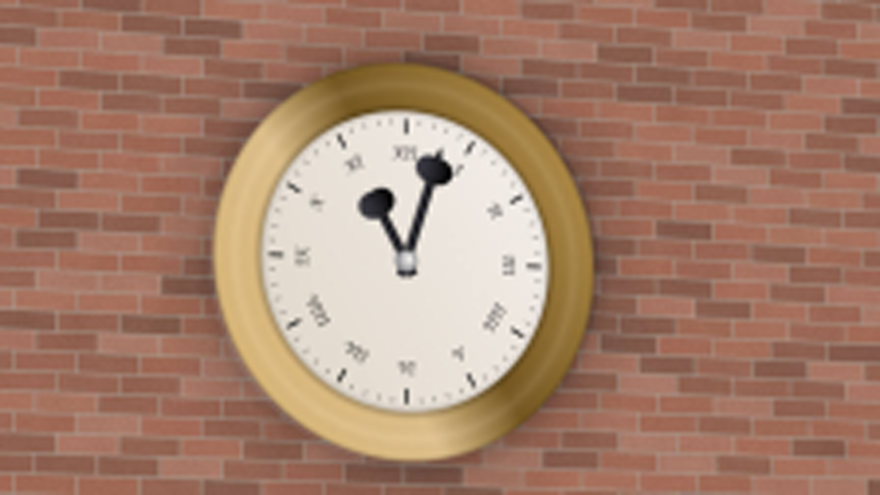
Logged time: 11.03
